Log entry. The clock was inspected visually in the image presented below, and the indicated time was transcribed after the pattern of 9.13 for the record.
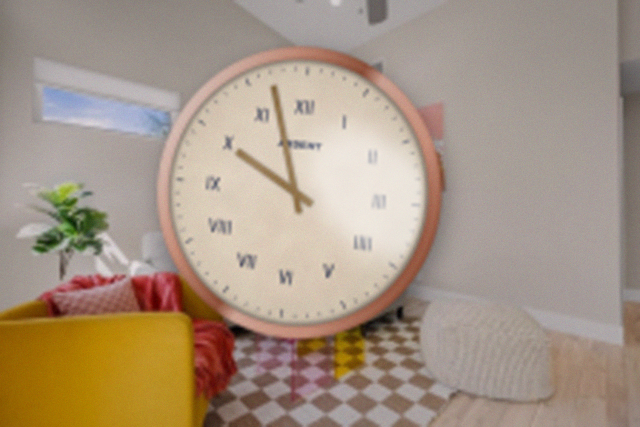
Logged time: 9.57
